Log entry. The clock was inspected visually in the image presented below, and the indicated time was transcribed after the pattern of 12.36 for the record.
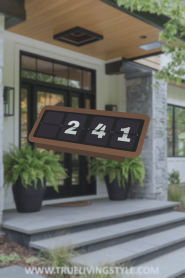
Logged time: 2.41
